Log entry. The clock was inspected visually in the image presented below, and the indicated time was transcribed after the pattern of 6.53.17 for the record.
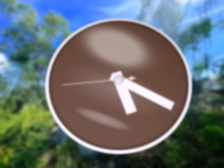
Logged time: 5.19.44
